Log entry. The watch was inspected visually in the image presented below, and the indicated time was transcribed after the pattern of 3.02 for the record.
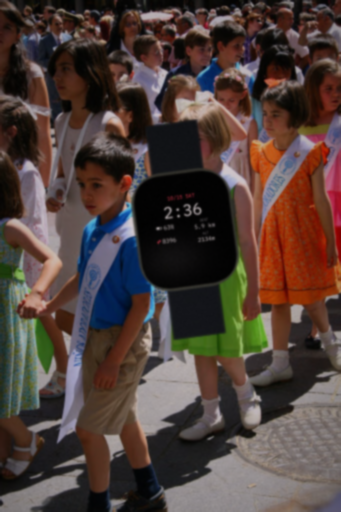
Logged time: 2.36
